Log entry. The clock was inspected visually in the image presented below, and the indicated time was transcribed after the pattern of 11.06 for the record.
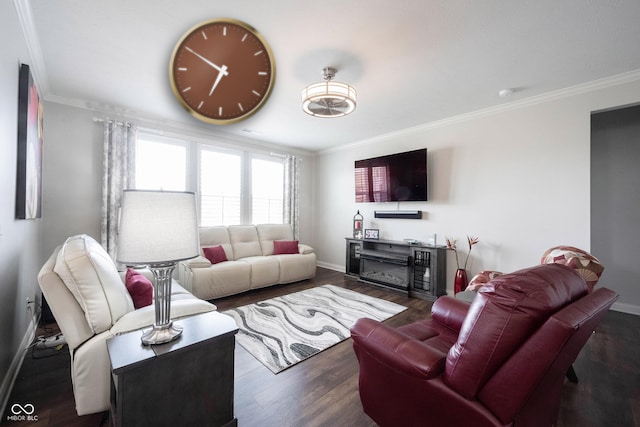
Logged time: 6.50
